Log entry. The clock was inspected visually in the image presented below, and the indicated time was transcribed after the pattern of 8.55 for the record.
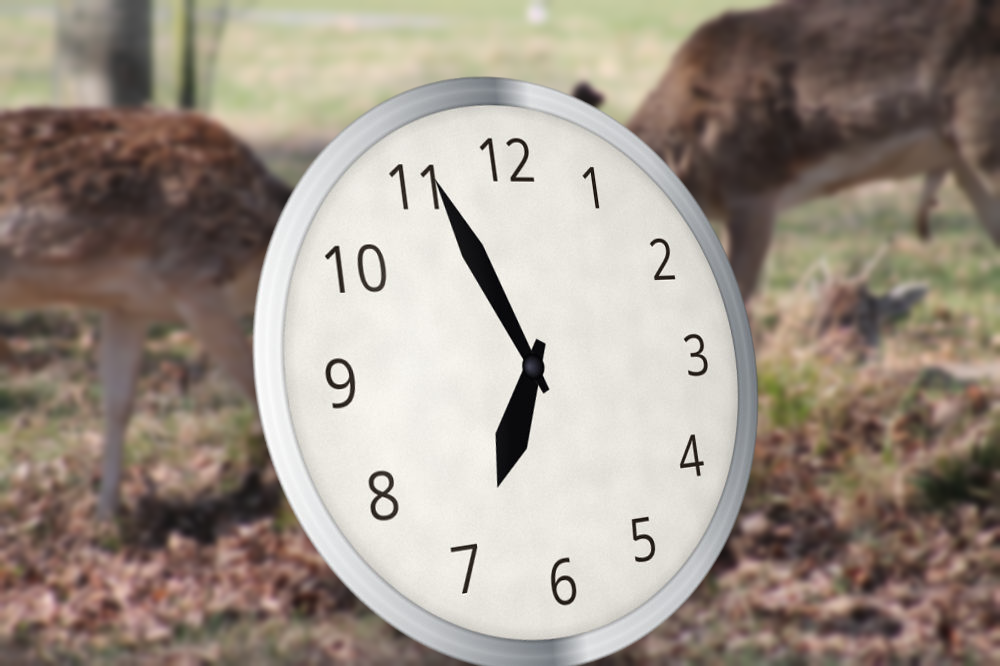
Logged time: 6.56
